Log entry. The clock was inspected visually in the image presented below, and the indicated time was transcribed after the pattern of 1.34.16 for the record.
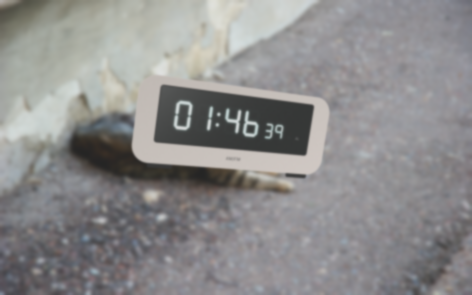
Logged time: 1.46.39
